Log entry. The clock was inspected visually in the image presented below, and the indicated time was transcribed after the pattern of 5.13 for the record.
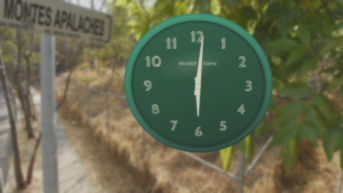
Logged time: 6.01
